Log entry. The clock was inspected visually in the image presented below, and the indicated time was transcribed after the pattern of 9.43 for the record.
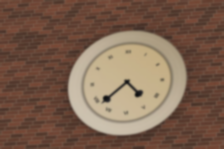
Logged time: 4.38
